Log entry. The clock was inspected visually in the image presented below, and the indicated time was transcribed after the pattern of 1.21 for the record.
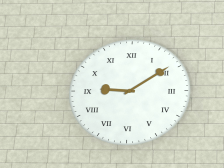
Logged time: 9.09
